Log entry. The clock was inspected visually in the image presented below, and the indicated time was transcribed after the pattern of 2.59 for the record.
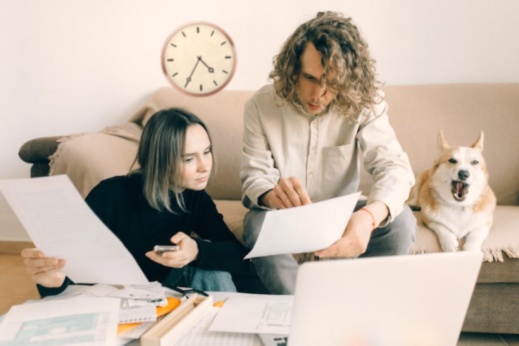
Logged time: 4.35
